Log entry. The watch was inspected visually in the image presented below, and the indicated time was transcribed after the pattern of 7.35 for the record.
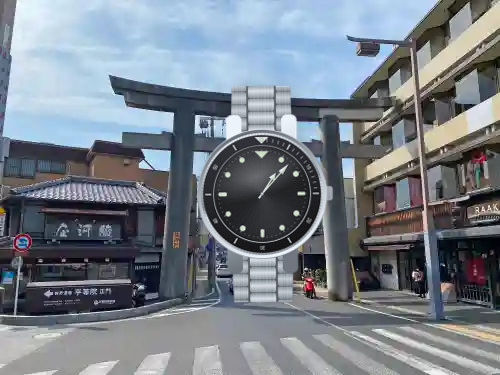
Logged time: 1.07
